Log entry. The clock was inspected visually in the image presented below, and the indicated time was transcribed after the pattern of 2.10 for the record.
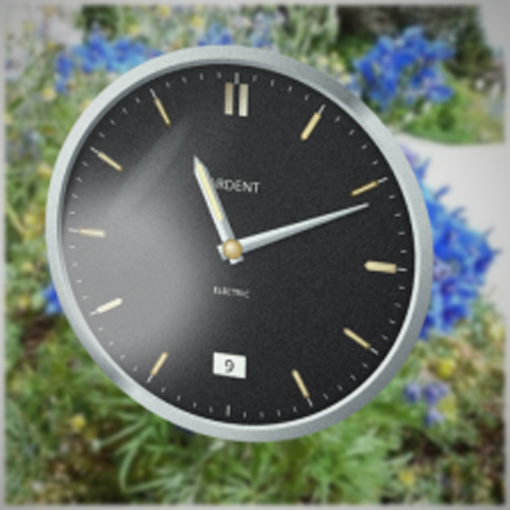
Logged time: 11.11
